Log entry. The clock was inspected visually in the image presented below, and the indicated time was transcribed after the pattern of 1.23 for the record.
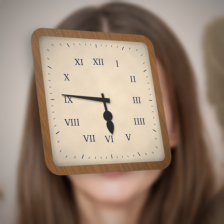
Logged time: 5.46
